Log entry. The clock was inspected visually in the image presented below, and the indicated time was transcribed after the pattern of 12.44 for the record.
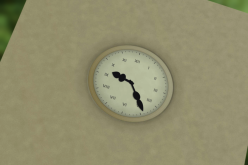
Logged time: 9.24
